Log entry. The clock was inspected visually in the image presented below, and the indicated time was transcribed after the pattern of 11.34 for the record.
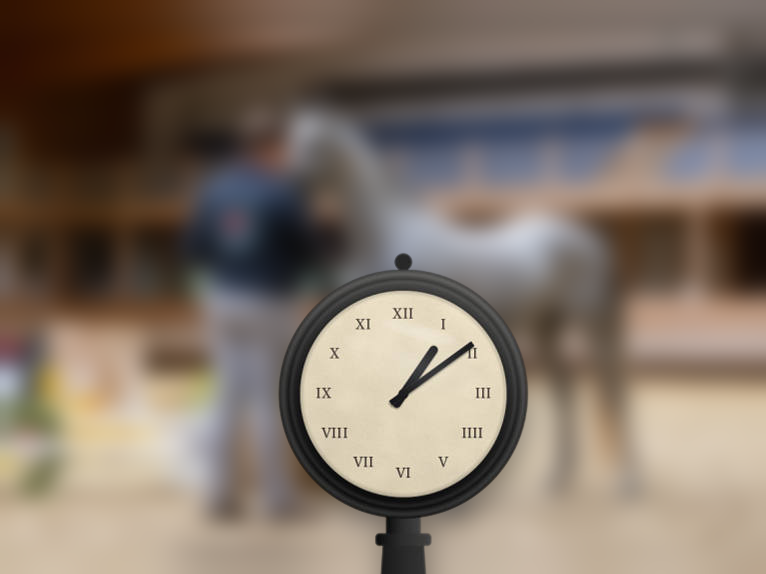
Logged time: 1.09
